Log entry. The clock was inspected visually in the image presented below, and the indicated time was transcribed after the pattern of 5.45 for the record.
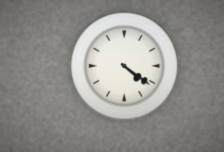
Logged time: 4.21
